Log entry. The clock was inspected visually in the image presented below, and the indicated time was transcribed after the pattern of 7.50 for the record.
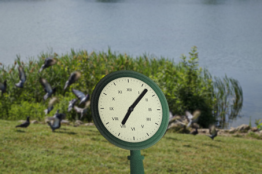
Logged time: 7.07
